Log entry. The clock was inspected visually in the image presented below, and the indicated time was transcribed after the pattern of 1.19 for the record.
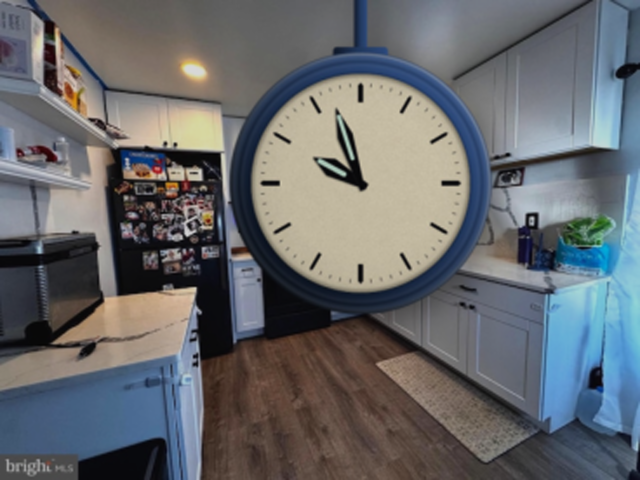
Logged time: 9.57
